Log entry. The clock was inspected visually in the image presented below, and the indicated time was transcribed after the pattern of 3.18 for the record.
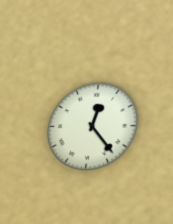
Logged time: 12.23
